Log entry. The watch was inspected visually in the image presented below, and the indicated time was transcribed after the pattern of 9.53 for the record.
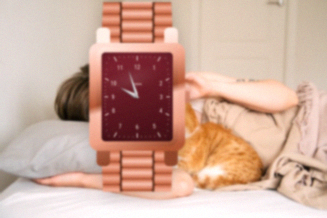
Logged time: 9.57
